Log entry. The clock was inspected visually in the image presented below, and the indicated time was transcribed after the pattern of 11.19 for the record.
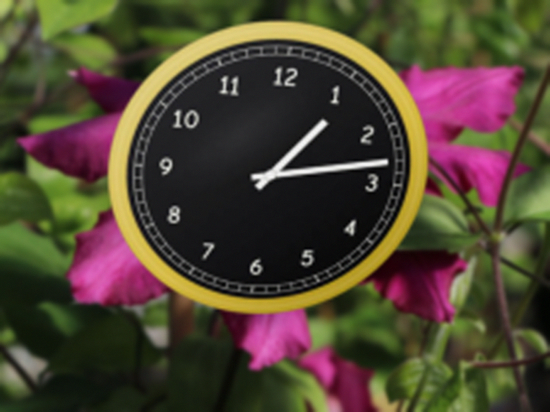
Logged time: 1.13
